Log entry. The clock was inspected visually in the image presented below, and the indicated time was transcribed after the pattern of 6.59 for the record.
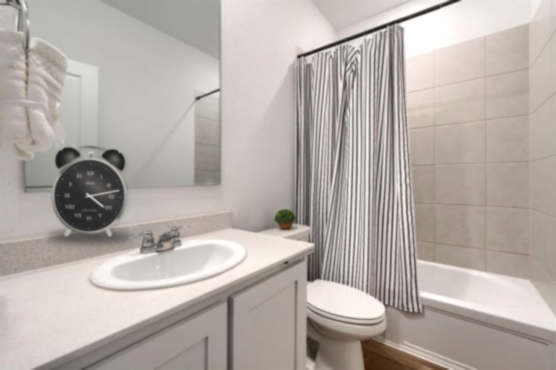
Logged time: 4.13
